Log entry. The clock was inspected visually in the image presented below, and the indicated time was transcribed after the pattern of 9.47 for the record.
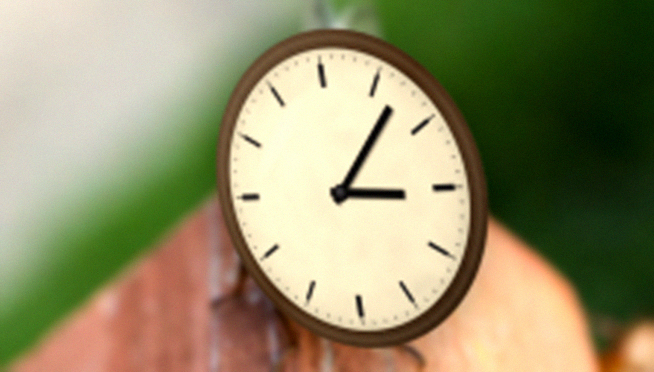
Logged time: 3.07
